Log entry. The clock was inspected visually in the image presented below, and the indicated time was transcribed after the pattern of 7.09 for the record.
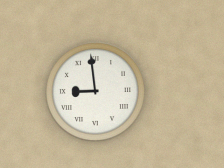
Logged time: 8.59
